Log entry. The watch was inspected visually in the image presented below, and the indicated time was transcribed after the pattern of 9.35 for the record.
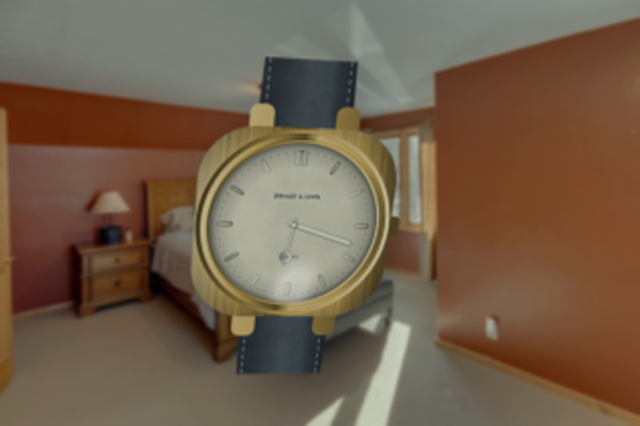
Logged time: 6.18
